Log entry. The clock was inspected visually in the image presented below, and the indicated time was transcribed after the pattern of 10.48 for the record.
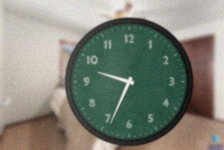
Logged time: 9.34
